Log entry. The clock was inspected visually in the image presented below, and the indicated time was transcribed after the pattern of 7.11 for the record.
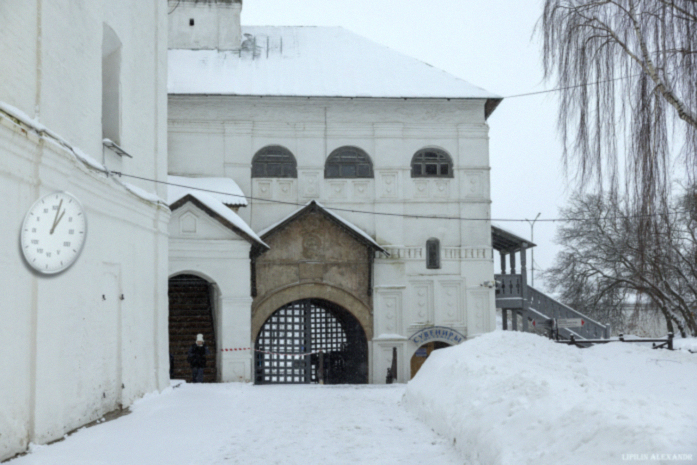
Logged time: 1.02
